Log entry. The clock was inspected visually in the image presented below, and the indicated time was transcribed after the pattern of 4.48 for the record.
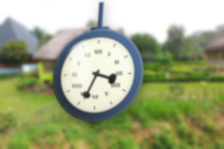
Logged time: 3.34
